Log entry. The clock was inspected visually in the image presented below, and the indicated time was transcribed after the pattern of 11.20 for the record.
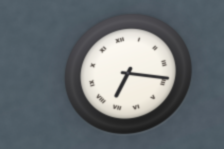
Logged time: 7.19
